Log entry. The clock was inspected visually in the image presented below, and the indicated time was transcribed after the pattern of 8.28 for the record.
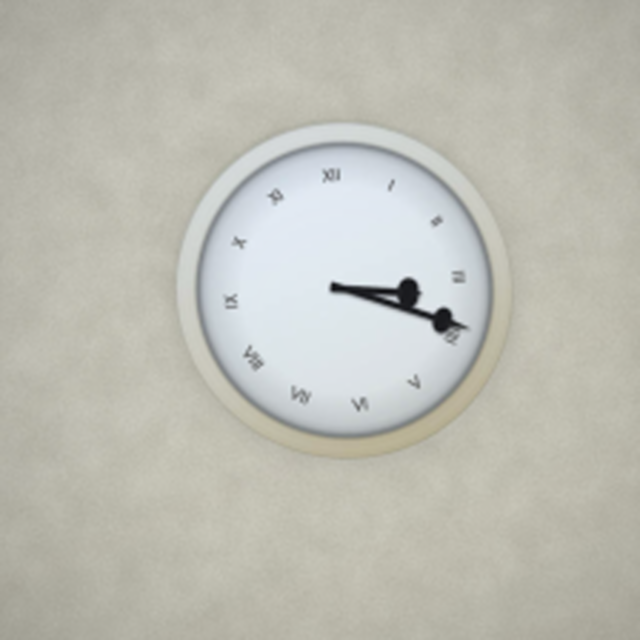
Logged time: 3.19
